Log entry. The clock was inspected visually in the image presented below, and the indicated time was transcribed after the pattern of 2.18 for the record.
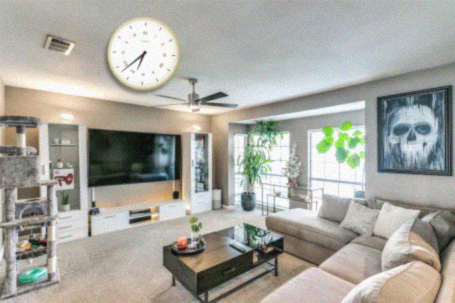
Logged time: 6.38
